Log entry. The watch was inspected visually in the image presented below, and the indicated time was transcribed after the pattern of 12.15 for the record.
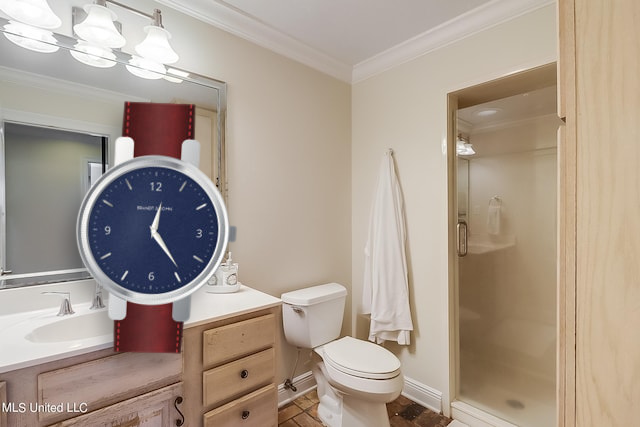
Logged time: 12.24
